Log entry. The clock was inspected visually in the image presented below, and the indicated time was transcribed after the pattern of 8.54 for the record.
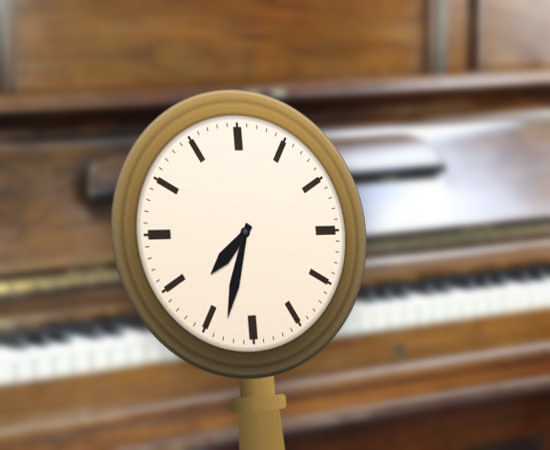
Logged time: 7.33
